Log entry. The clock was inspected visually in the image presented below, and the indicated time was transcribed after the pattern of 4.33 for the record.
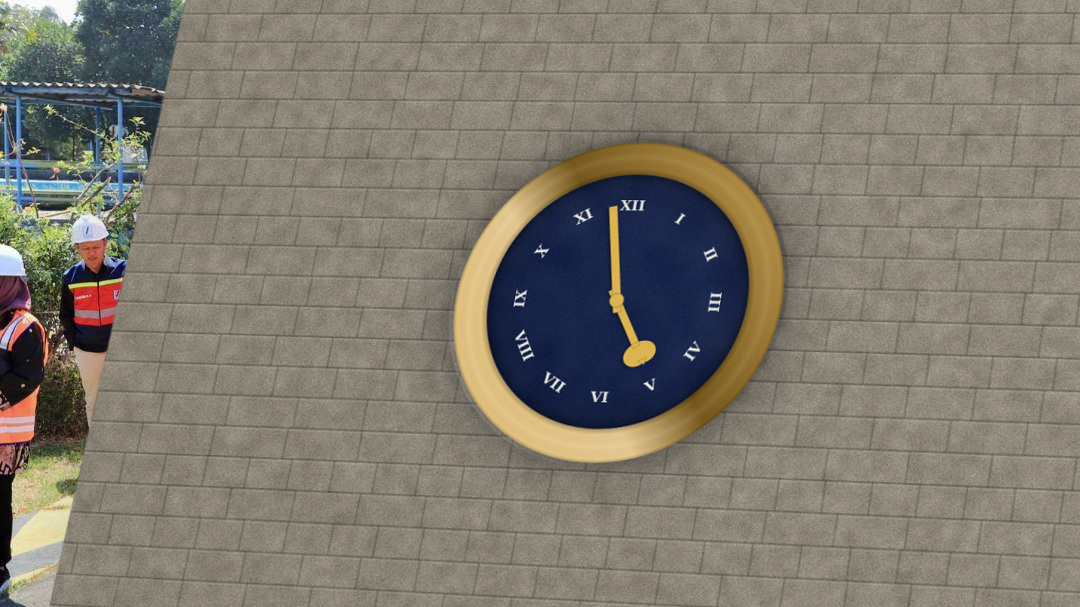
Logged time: 4.58
